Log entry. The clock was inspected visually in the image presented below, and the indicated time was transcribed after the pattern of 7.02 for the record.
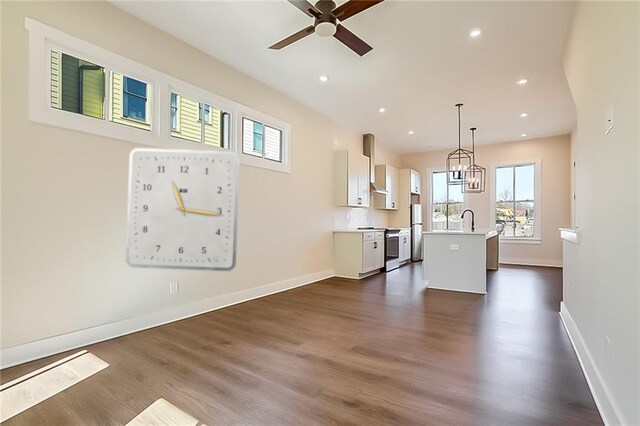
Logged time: 11.16
